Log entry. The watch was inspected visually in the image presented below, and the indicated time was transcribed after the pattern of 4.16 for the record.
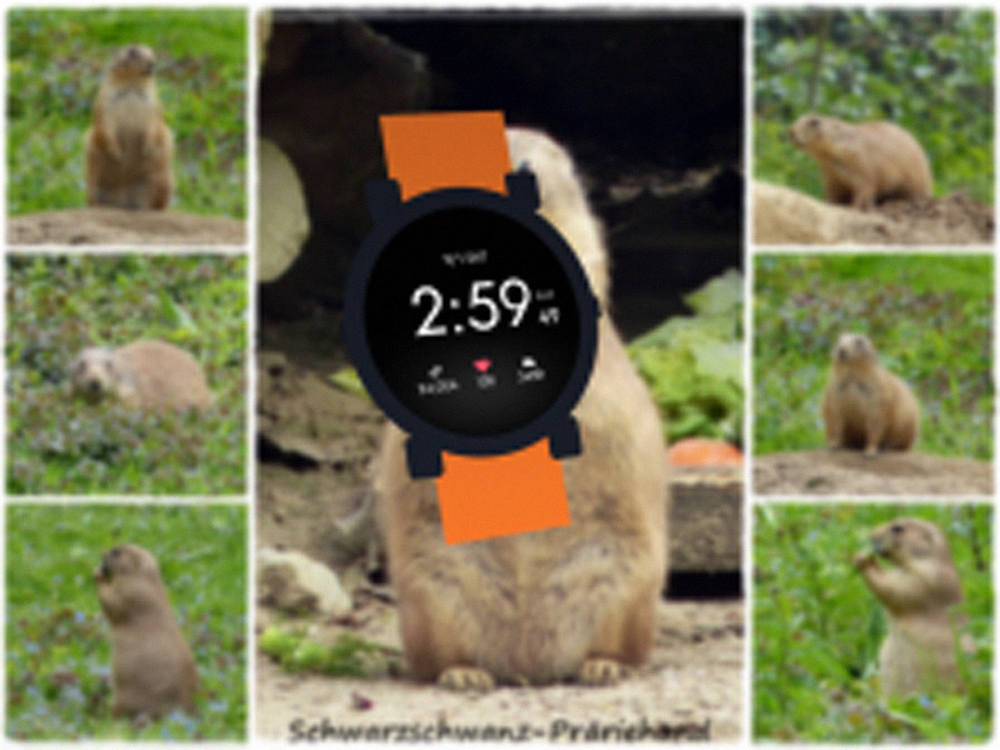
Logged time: 2.59
